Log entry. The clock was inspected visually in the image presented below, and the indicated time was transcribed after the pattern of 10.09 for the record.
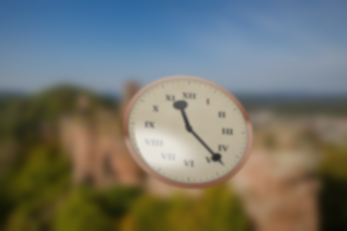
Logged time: 11.23
